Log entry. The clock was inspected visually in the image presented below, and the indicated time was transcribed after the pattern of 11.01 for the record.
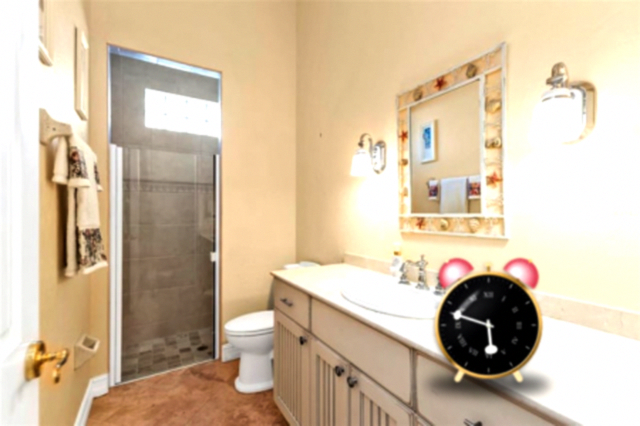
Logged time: 5.48
